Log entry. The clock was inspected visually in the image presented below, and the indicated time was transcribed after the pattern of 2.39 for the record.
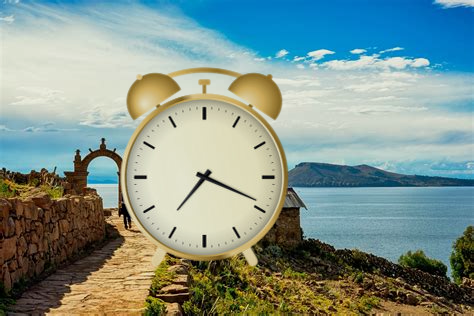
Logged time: 7.19
